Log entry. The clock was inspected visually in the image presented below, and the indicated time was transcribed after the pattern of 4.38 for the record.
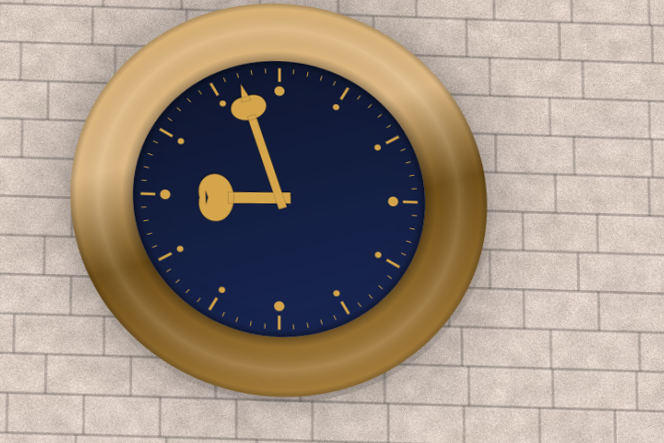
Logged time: 8.57
